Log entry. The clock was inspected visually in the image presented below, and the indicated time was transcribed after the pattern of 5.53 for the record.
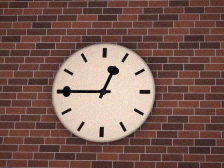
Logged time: 12.45
